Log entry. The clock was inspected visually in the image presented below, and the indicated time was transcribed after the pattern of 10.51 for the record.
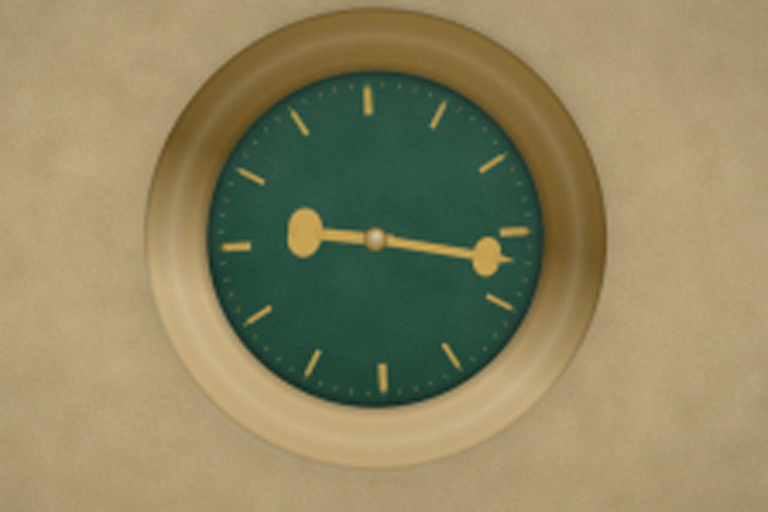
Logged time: 9.17
